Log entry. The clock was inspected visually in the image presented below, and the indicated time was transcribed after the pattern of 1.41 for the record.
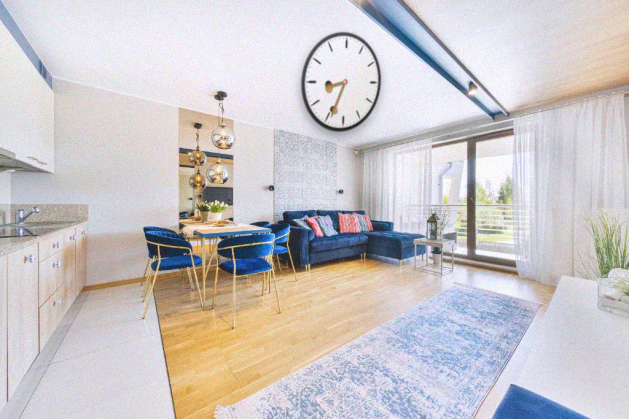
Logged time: 8.34
